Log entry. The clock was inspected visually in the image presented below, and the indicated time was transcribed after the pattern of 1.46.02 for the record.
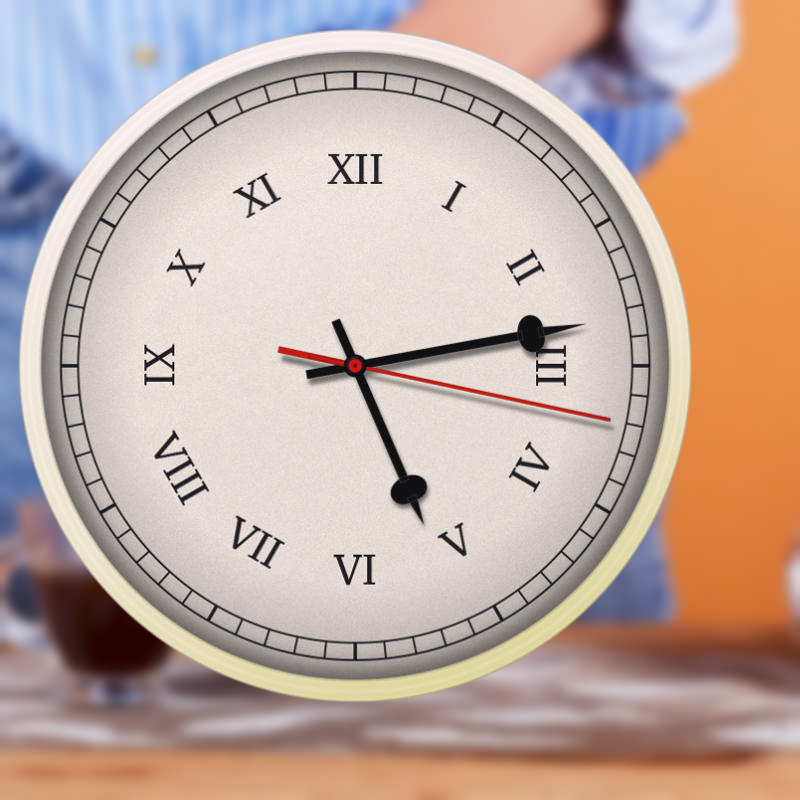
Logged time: 5.13.17
